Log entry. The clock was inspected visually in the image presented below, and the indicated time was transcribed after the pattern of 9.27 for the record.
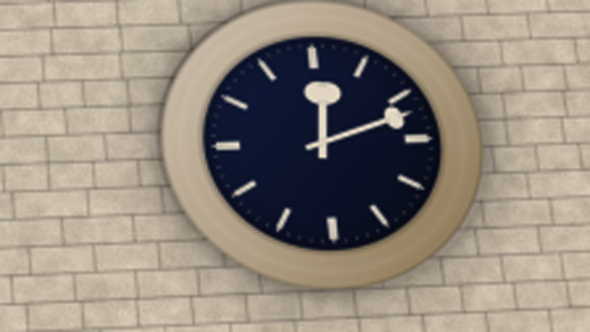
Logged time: 12.12
